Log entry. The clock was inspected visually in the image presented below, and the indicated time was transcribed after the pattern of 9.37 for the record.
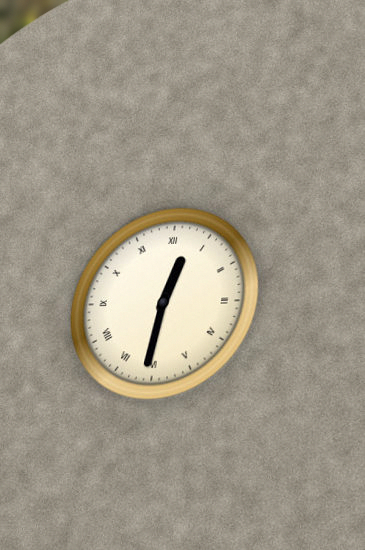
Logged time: 12.31
